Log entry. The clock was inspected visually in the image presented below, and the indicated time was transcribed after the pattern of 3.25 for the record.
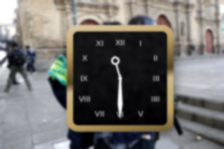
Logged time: 11.30
